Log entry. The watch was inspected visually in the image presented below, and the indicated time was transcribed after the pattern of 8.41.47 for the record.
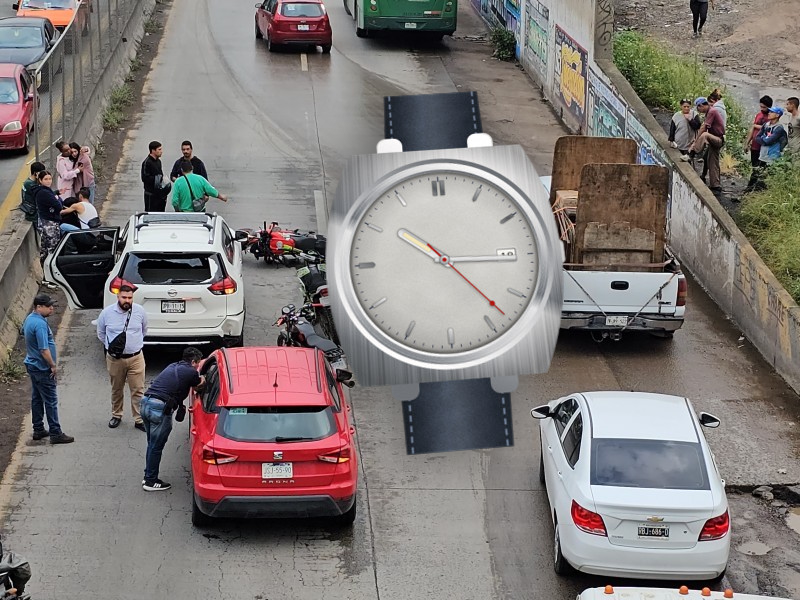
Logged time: 10.15.23
